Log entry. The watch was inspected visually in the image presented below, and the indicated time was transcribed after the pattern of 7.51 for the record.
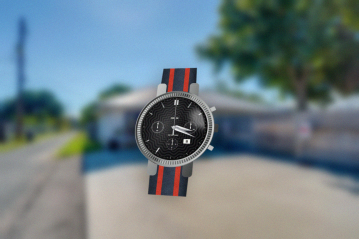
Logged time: 3.19
